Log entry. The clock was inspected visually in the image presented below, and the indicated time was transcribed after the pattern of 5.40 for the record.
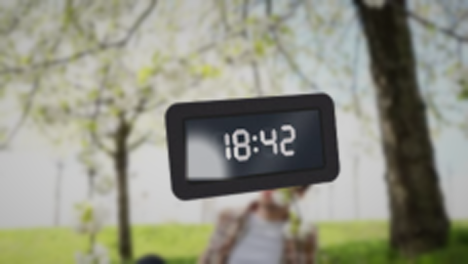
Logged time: 18.42
